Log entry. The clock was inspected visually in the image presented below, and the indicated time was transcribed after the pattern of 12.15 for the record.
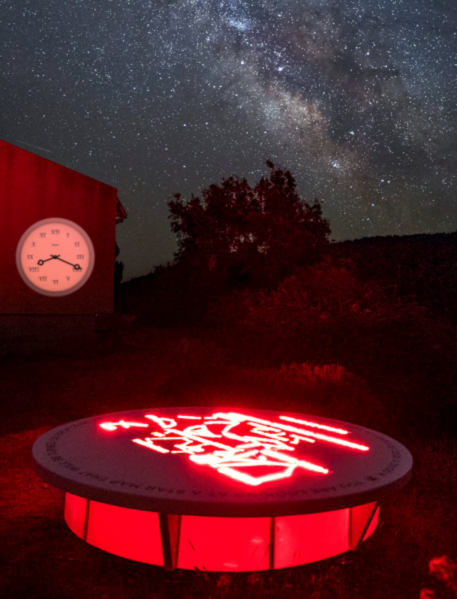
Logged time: 8.19
